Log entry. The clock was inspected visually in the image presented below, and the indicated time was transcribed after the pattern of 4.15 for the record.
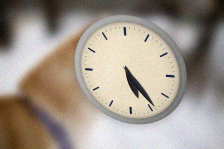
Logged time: 5.24
